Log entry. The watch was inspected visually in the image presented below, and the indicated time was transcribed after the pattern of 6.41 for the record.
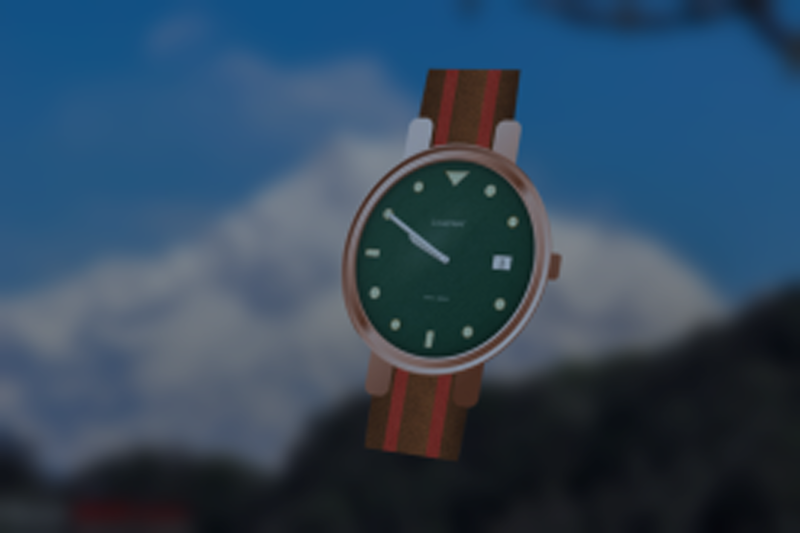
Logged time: 9.50
